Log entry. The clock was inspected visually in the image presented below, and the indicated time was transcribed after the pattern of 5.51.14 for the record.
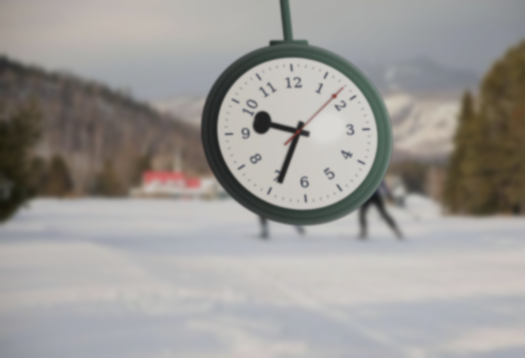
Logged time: 9.34.08
